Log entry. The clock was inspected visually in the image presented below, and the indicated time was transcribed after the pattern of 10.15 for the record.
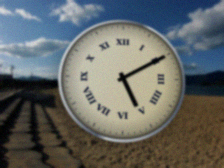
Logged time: 5.10
